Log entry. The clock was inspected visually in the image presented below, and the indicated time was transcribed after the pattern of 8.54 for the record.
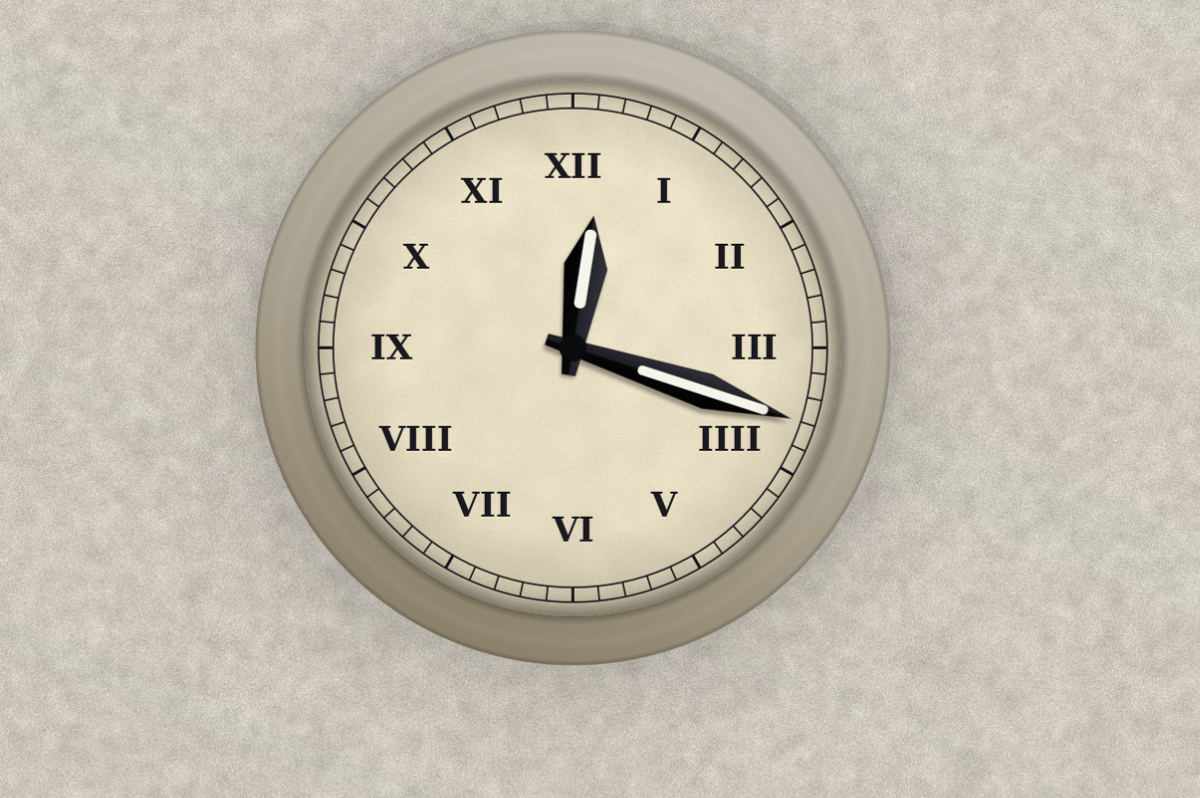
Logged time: 12.18
